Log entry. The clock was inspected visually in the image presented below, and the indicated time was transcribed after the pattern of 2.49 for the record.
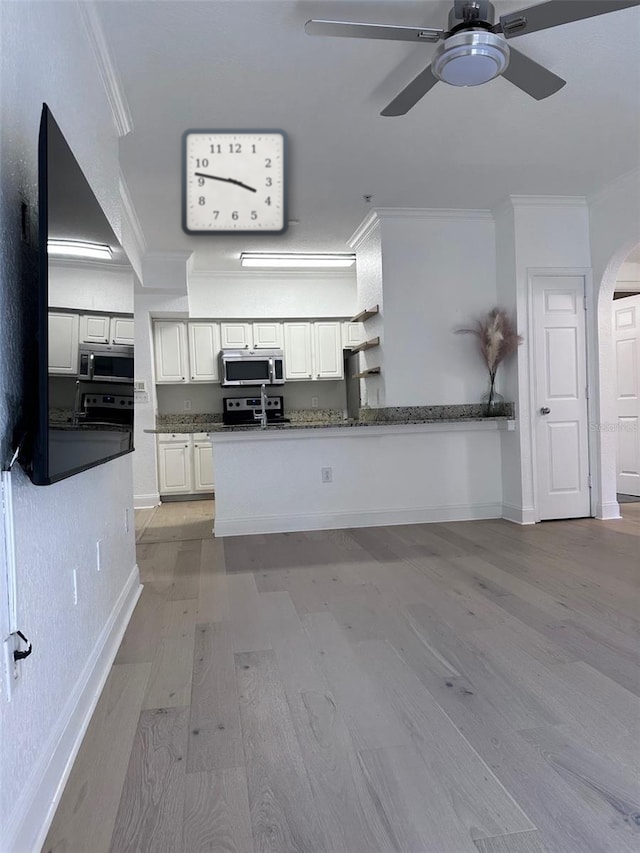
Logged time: 3.47
